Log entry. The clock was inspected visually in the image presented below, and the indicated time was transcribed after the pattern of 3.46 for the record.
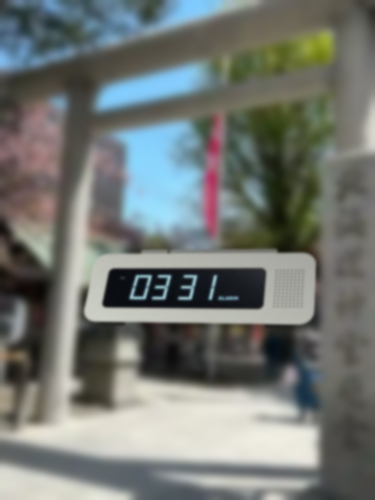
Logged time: 3.31
